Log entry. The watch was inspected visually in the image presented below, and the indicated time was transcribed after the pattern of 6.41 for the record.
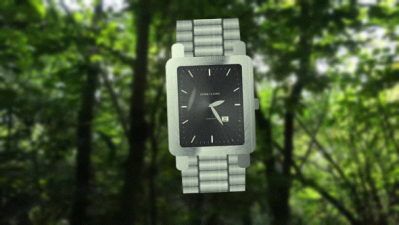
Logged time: 2.25
